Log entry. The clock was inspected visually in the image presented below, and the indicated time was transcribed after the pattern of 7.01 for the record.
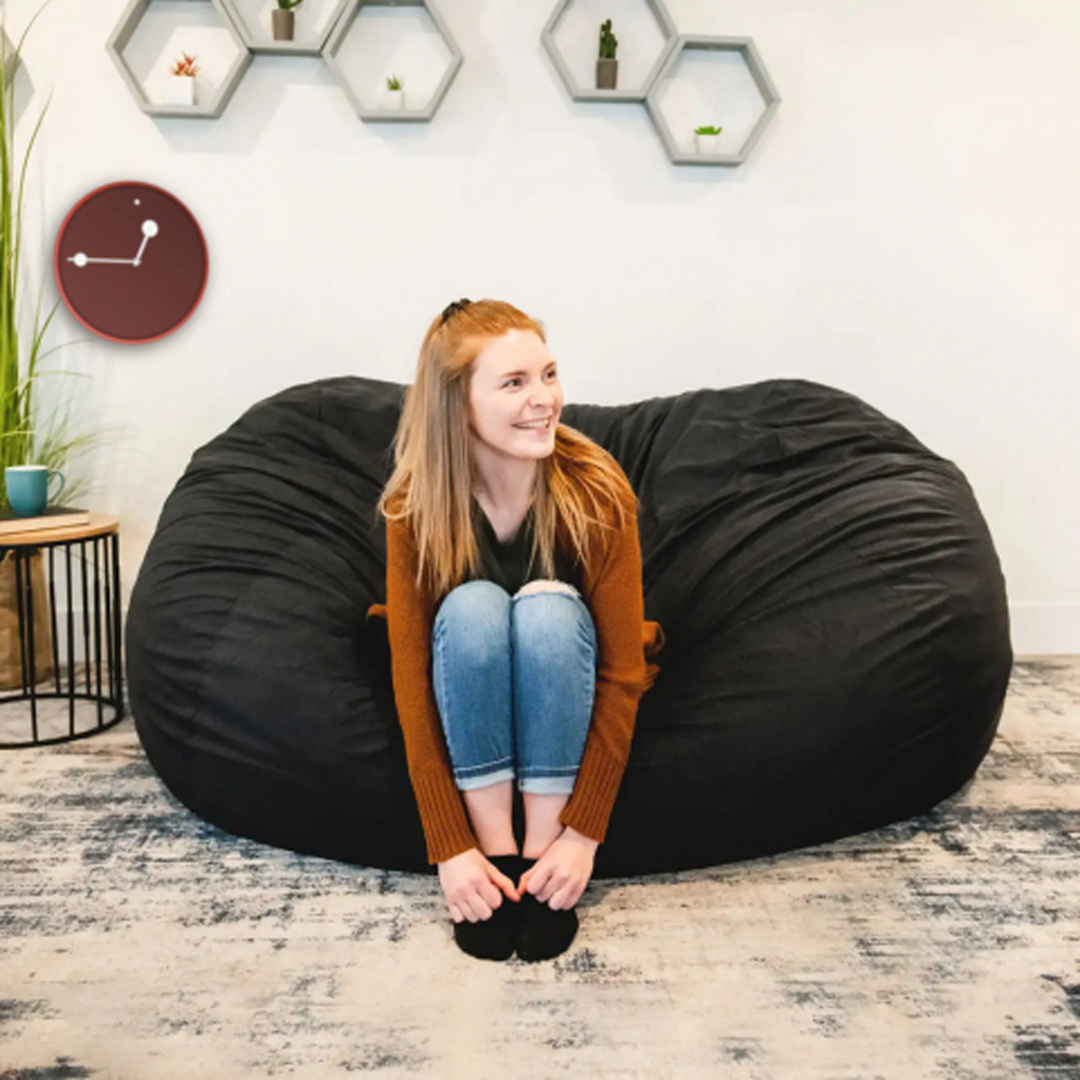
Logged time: 12.45
